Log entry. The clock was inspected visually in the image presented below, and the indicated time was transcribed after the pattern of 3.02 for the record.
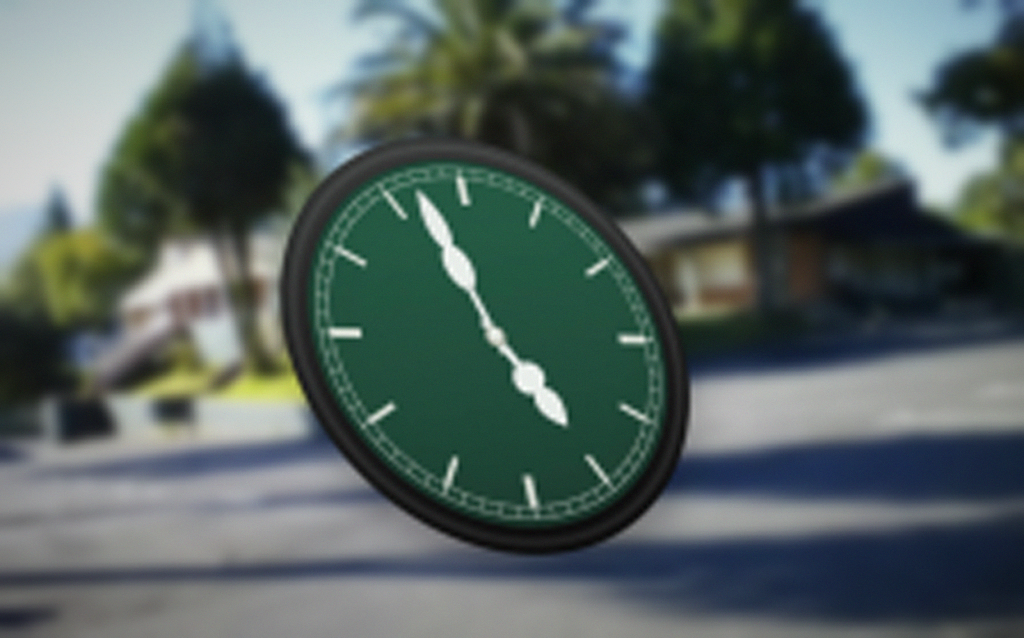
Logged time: 4.57
